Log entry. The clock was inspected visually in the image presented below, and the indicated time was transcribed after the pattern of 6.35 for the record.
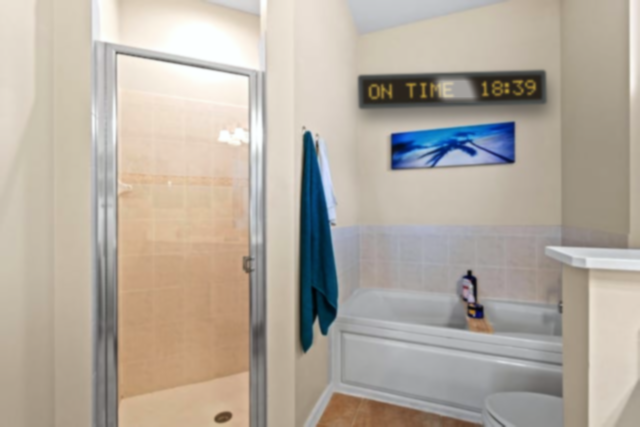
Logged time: 18.39
